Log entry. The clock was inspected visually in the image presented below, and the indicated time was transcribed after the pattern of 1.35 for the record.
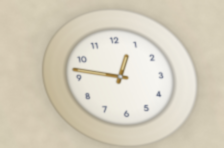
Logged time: 12.47
